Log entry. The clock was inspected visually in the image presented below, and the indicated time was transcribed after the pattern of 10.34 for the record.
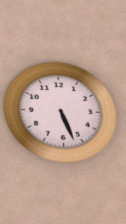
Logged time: 5.27
